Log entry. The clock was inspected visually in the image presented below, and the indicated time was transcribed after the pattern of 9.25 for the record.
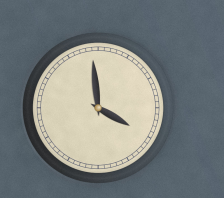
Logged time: 3.59
